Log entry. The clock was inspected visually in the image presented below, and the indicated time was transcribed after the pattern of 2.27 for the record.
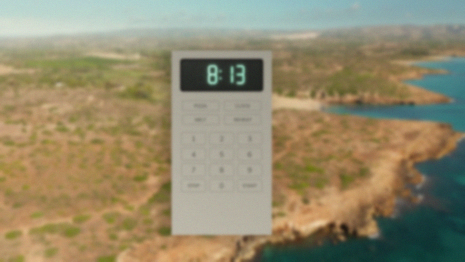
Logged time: 8.13
